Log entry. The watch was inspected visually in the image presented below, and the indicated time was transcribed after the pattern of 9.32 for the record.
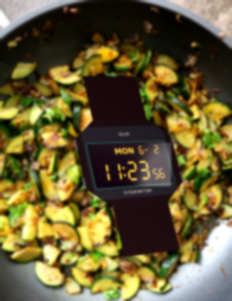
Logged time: 11.23
